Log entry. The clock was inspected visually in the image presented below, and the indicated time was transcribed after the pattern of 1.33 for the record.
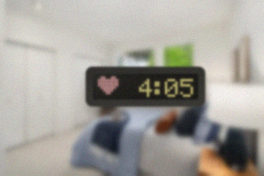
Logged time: 4.05
